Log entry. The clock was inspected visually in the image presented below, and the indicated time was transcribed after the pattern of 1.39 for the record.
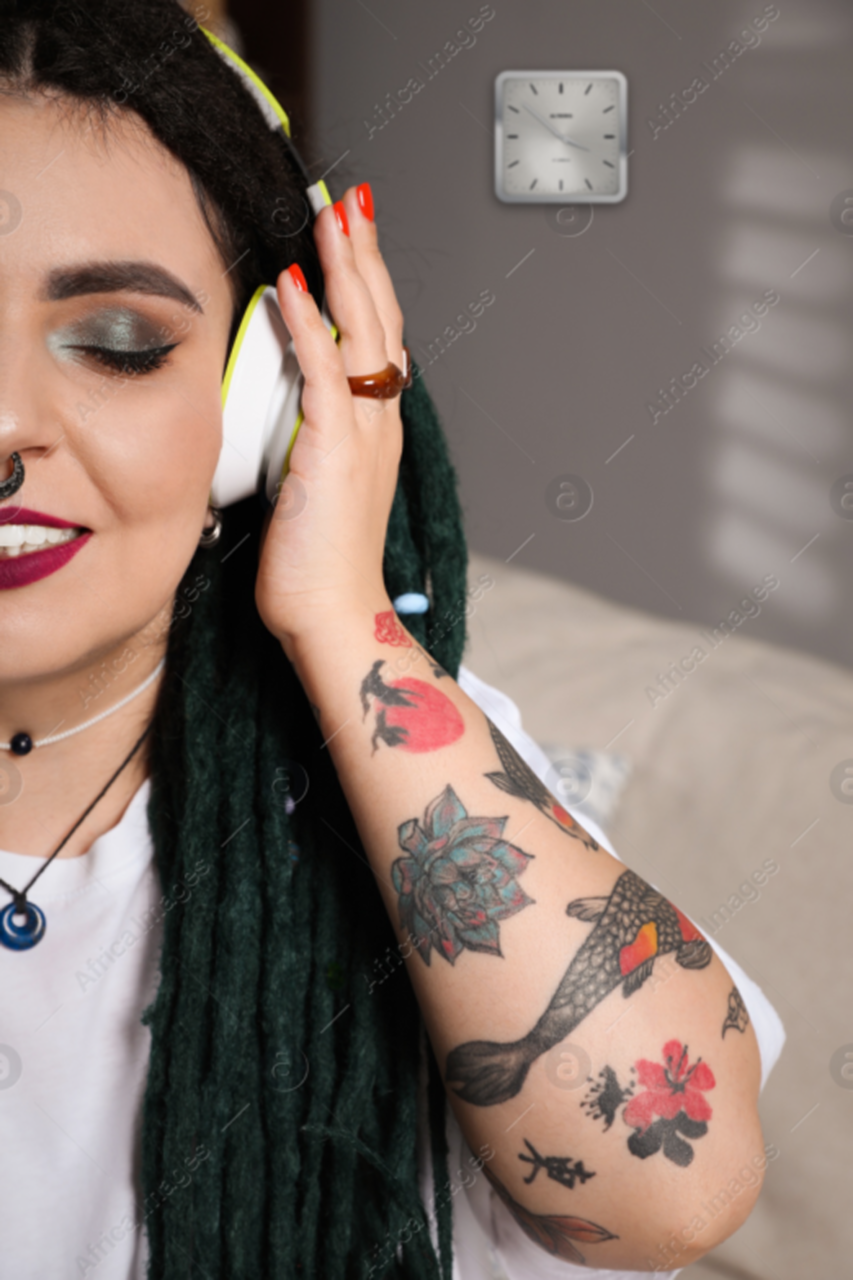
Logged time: 3.52
